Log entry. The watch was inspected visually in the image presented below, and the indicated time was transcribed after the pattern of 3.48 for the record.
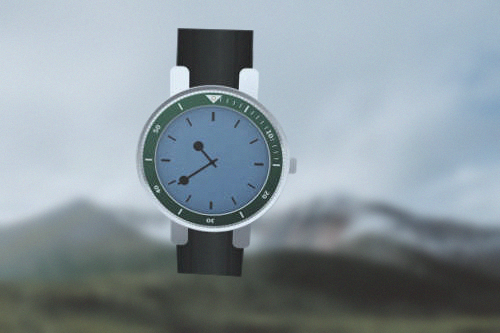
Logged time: 10.39
